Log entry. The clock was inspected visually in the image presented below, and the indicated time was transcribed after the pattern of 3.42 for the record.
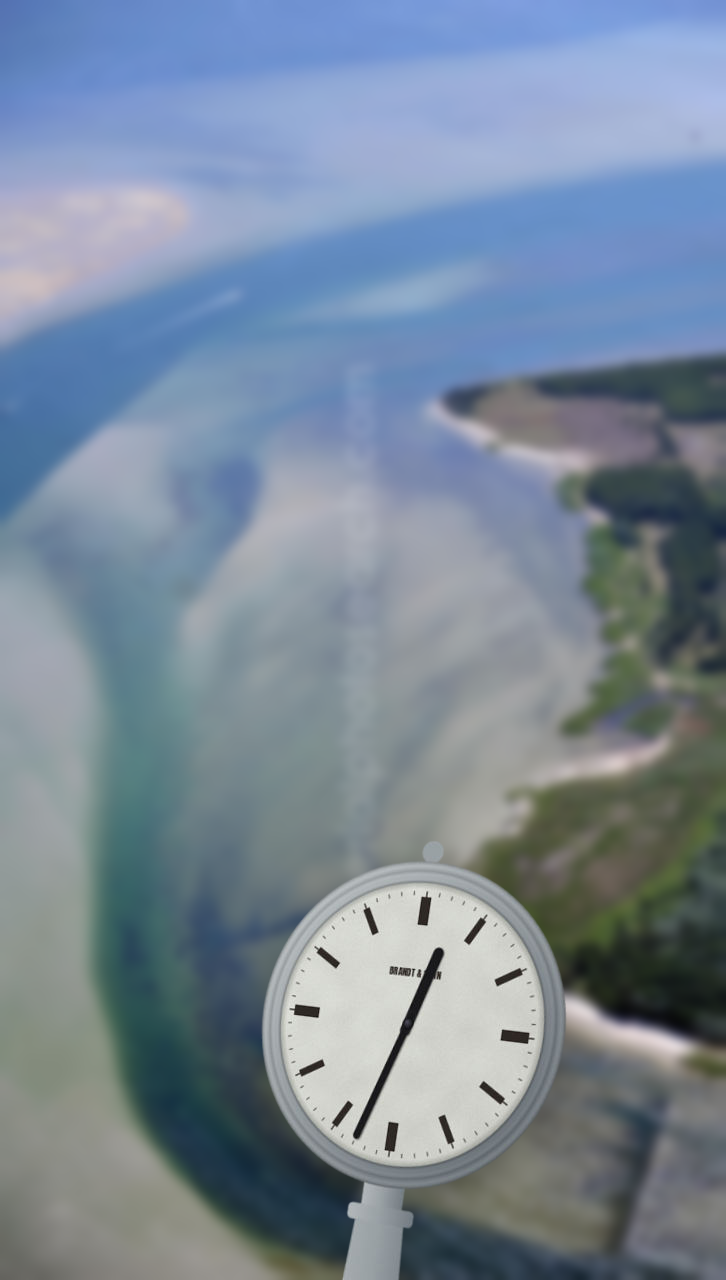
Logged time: 12.33
